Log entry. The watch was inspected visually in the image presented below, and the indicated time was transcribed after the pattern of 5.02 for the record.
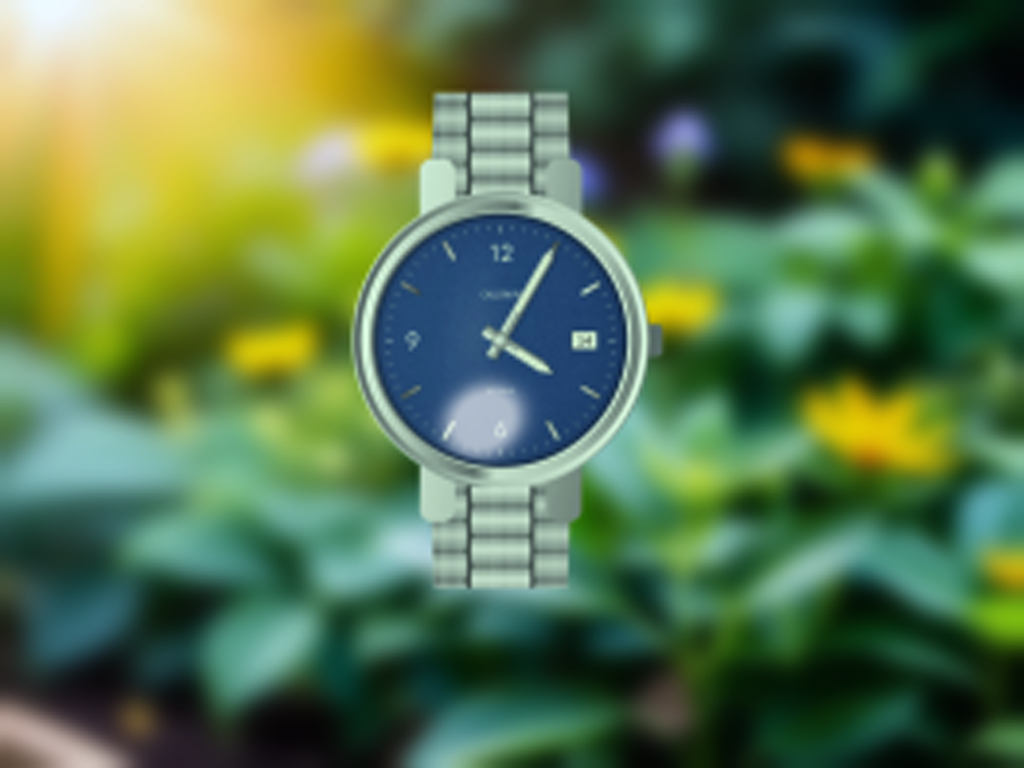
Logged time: 4.05
